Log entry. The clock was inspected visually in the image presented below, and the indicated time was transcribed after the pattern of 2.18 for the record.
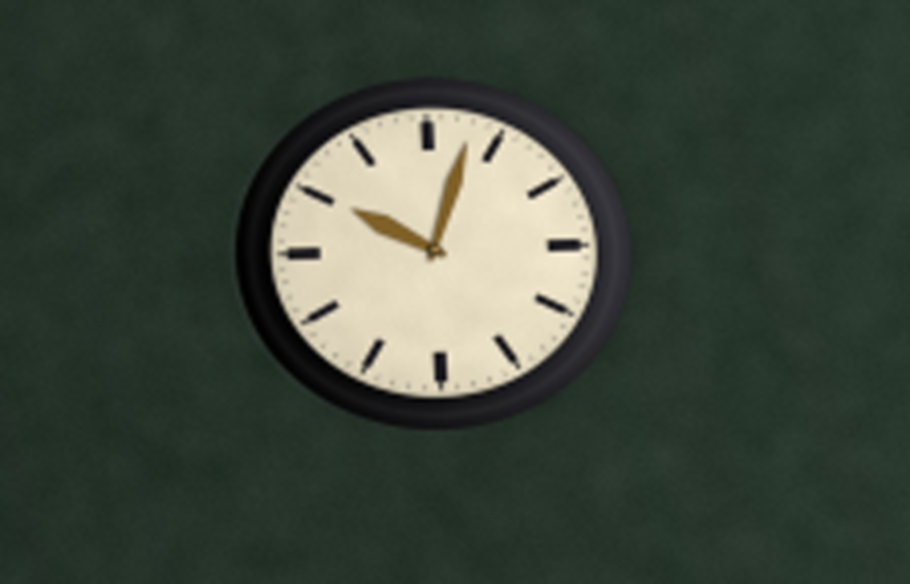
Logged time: 10.03
